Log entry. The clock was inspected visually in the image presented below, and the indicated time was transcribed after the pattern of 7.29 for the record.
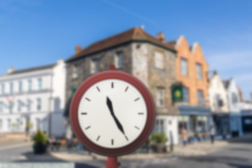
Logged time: 11.25
